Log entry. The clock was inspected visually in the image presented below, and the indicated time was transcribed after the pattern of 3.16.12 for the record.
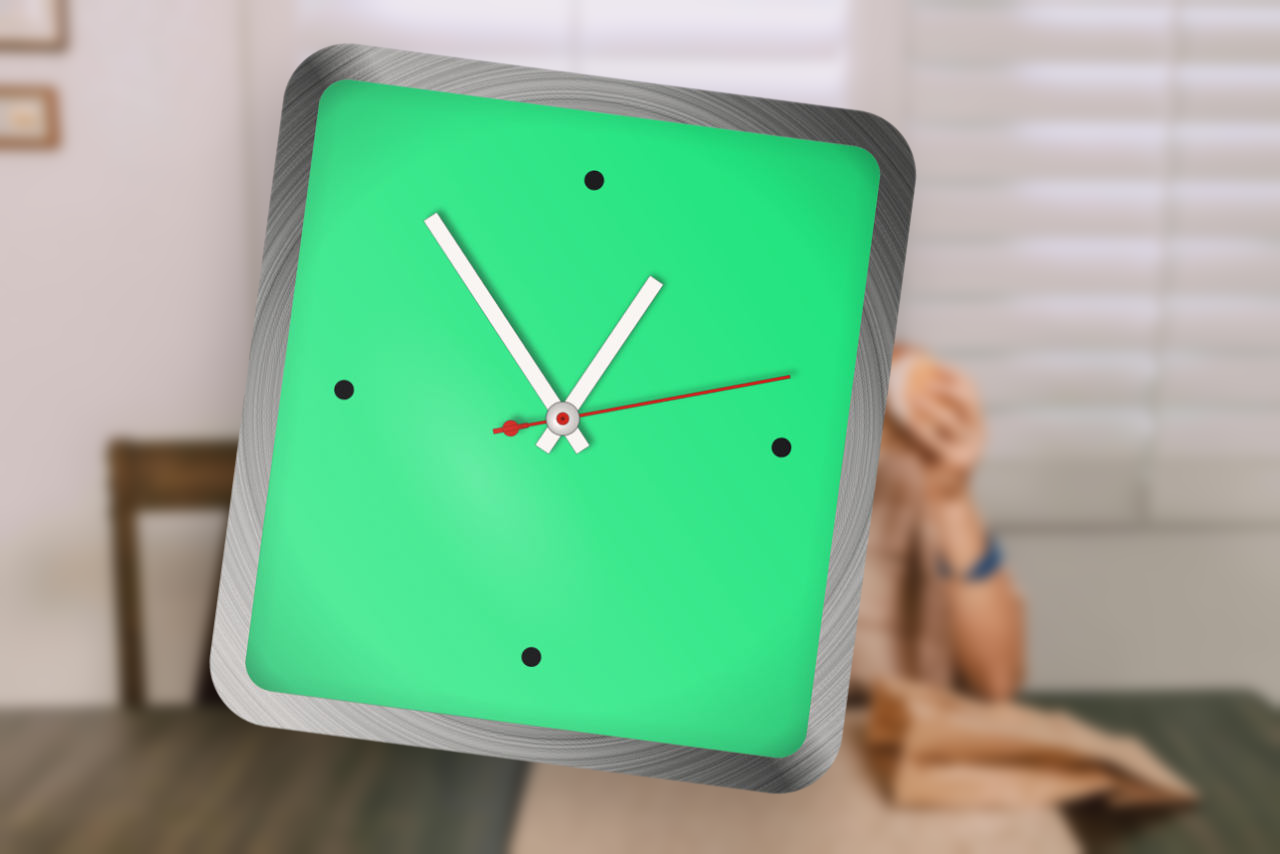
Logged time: 12.53.12
